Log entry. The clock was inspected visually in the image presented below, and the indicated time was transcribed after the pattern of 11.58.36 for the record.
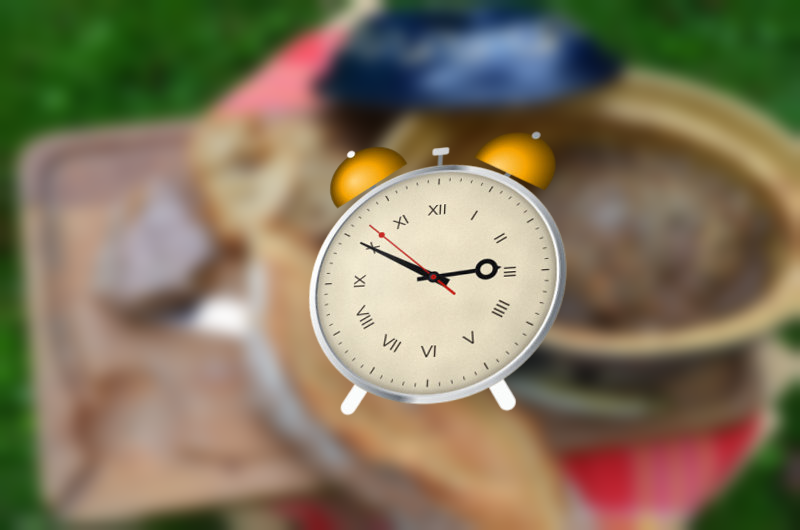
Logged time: 2.49.52
